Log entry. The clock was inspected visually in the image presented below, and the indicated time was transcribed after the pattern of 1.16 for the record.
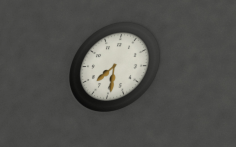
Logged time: 7.29
